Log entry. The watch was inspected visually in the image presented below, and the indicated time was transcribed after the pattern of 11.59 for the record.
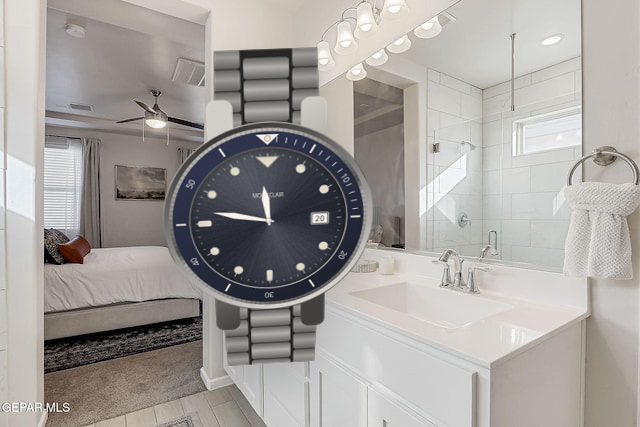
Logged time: 11.47
